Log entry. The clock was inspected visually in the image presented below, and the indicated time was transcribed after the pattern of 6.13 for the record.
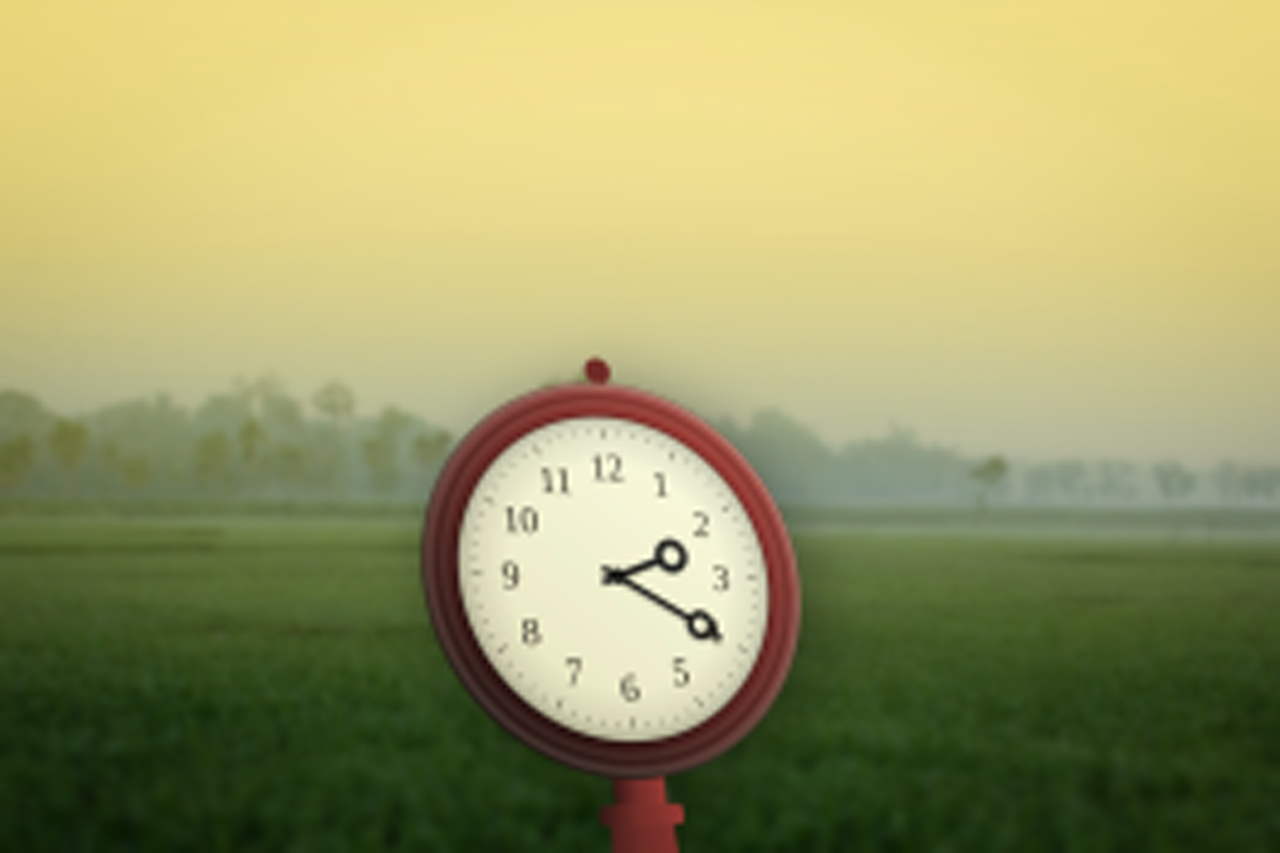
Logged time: 2.20
